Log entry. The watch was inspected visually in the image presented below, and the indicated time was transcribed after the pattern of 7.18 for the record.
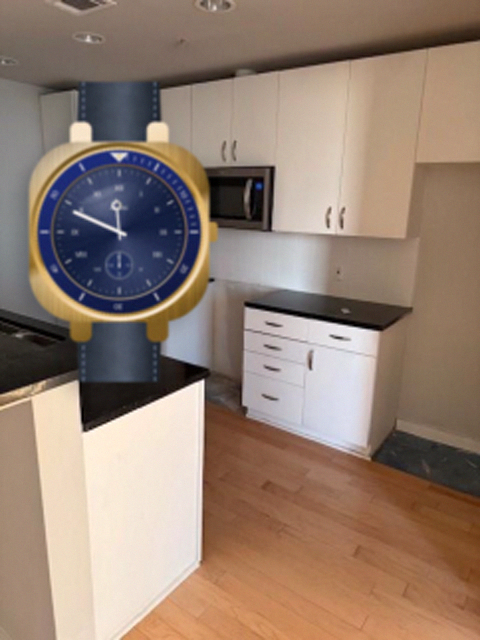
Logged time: 11.49
